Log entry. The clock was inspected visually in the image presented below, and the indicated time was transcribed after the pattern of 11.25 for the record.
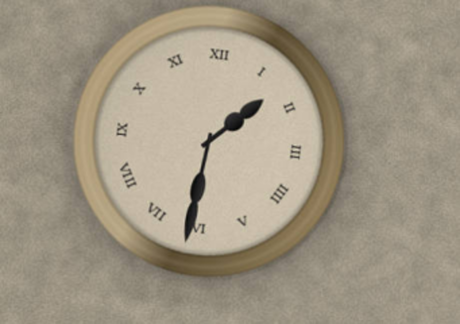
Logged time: 1.31
